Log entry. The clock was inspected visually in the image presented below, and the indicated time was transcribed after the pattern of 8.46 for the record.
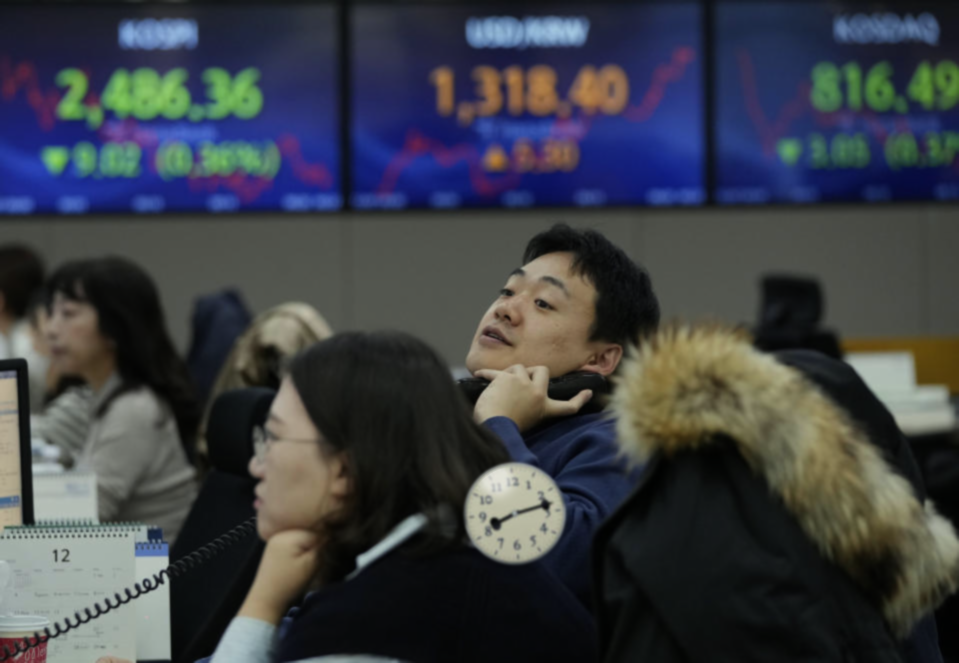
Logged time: 8.13
